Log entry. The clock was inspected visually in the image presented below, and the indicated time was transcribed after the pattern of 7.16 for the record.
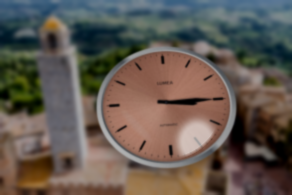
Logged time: 3.15
